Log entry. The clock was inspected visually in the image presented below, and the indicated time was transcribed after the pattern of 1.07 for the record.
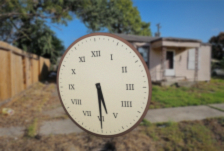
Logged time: 5.30
